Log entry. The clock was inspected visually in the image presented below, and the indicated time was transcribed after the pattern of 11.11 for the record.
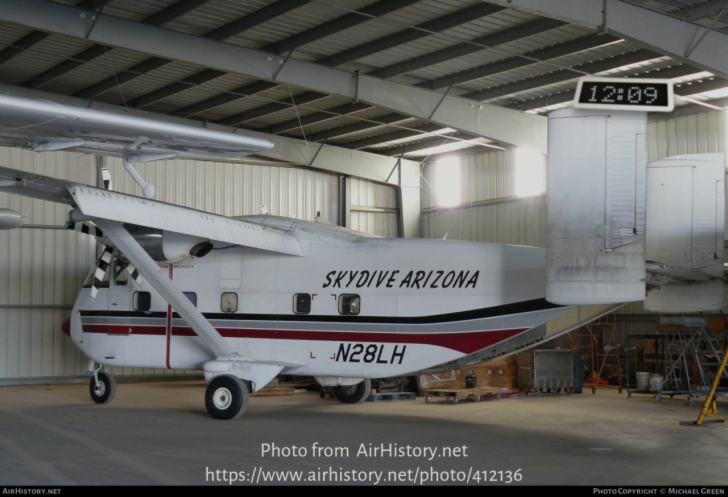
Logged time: 12.09
